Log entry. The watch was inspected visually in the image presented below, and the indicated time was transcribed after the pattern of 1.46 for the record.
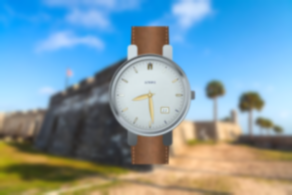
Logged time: 8.29
